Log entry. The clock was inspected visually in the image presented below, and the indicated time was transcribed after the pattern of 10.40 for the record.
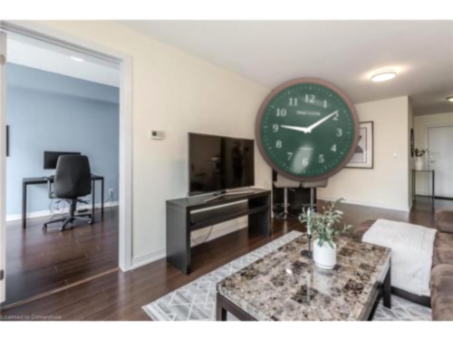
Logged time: 9.09
